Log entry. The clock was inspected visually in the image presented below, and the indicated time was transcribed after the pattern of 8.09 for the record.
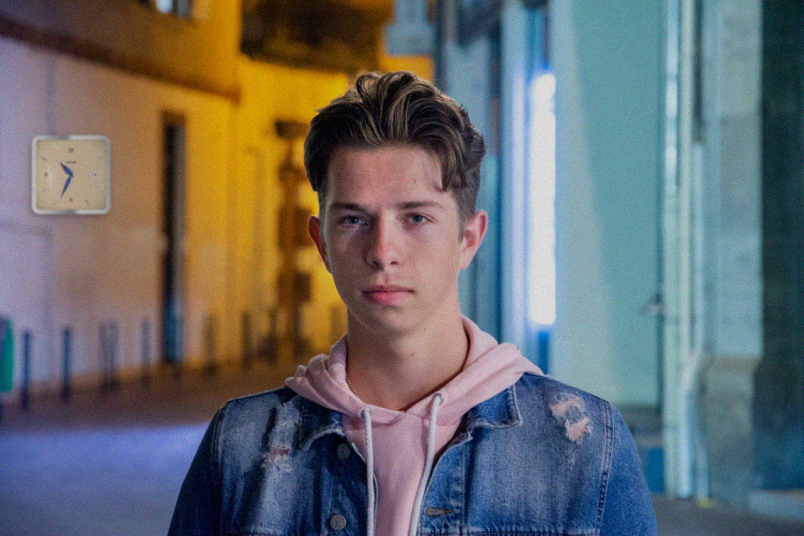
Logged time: 10.34
